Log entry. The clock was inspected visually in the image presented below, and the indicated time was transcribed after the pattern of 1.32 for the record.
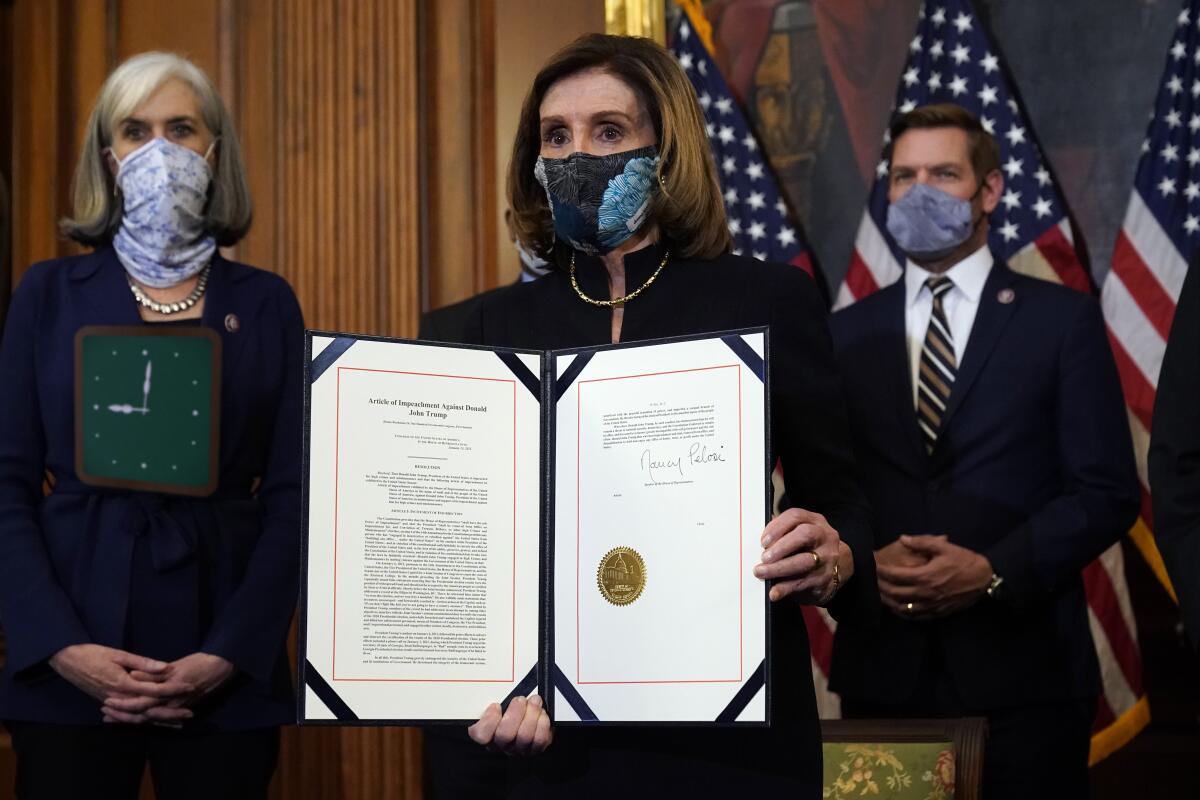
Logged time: 9.01
